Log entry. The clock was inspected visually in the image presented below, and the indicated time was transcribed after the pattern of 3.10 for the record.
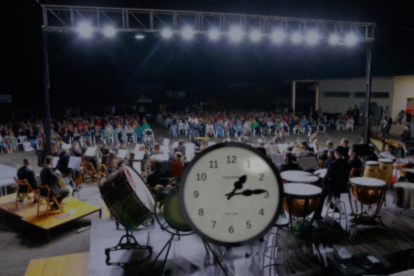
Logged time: 1.14
